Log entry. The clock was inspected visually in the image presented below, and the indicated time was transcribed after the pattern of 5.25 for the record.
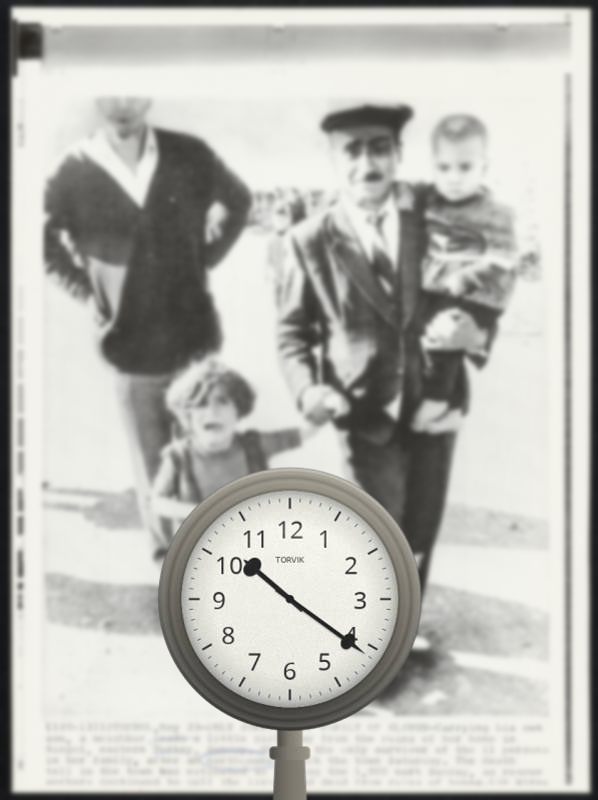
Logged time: 10.21
